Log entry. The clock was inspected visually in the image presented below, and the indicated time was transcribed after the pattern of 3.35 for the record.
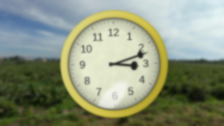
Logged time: 3.12
